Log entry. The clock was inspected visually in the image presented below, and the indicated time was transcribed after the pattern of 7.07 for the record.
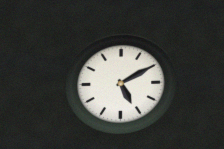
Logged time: 5.10
